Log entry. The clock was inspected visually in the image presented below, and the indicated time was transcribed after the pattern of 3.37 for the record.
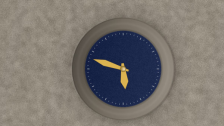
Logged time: 5.48
